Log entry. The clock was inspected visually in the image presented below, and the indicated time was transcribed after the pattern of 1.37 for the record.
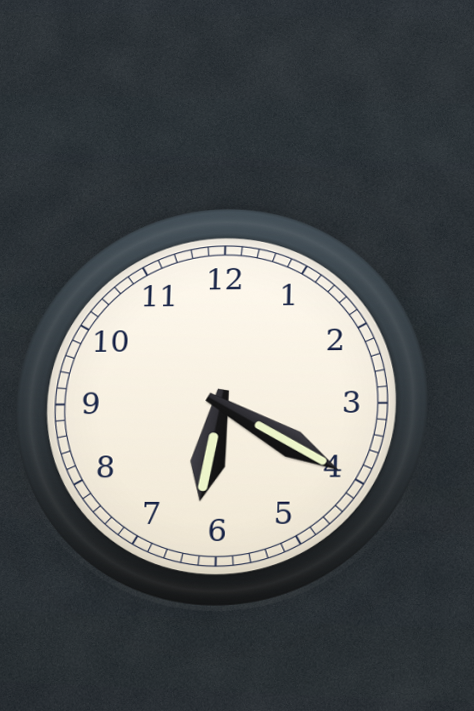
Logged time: 6.20
